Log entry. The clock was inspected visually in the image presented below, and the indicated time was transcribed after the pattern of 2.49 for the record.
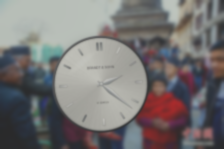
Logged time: 2.22
